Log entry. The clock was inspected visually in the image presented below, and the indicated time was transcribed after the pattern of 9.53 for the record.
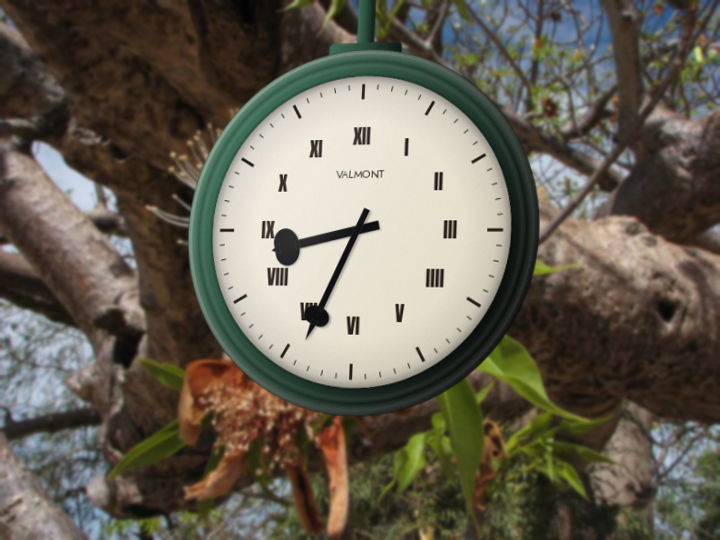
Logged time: 8.34
